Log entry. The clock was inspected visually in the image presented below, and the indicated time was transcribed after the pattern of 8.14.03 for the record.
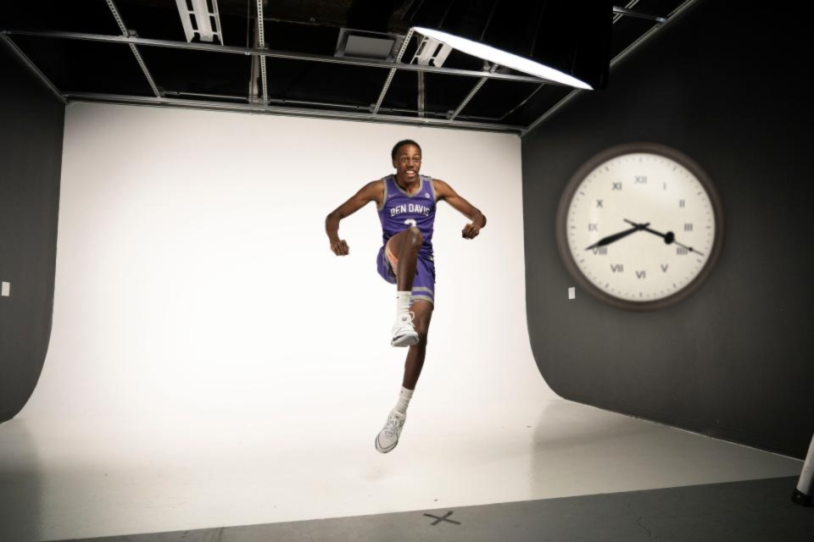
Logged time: 3.41.19
